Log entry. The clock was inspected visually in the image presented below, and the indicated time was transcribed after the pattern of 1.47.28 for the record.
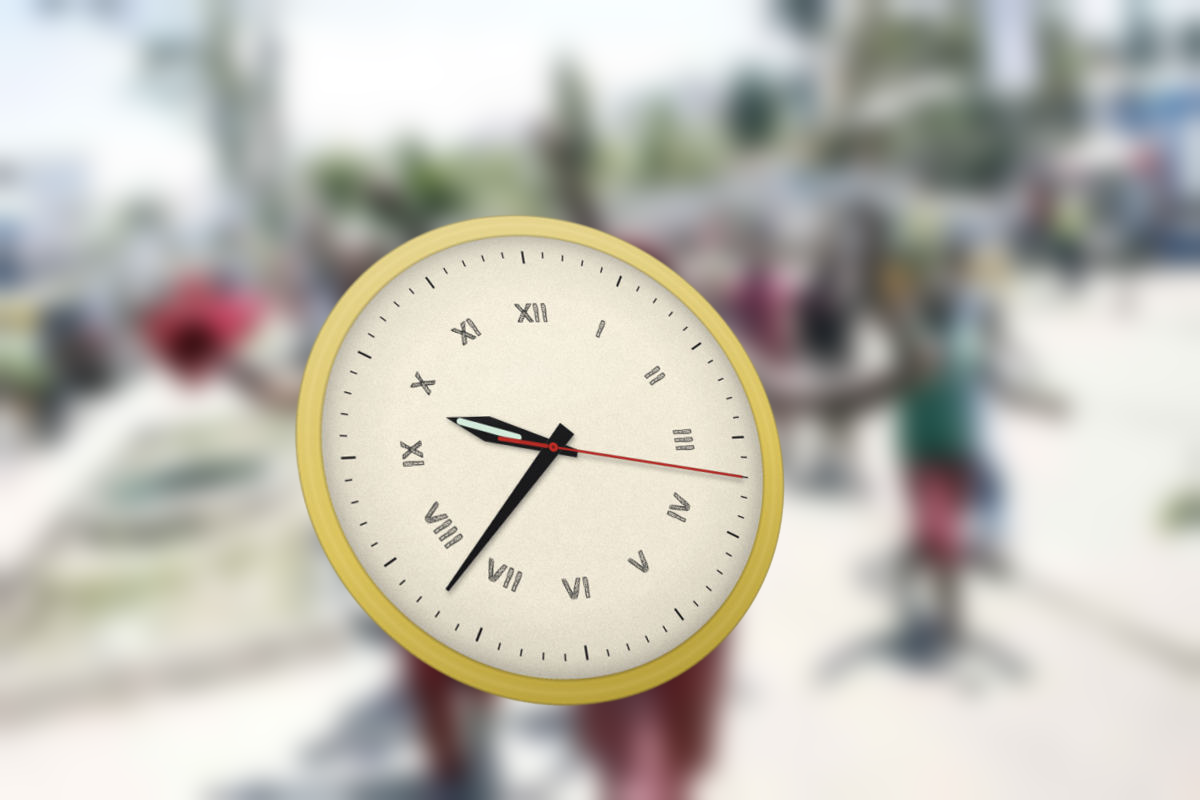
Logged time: 9.37.17
